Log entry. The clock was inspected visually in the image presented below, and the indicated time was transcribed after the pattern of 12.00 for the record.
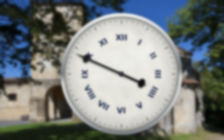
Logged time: 3.49
